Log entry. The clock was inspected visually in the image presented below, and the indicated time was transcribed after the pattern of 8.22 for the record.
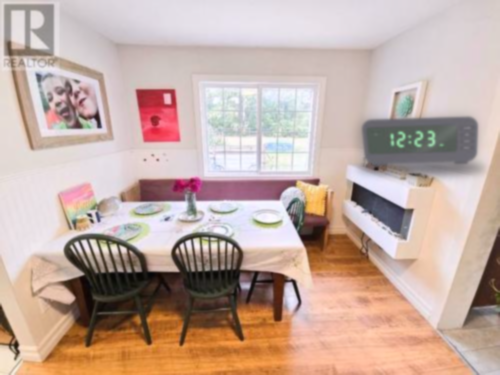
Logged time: 12.23
